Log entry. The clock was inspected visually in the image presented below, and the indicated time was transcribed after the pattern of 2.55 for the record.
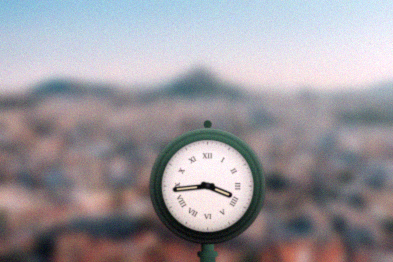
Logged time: 3.44
